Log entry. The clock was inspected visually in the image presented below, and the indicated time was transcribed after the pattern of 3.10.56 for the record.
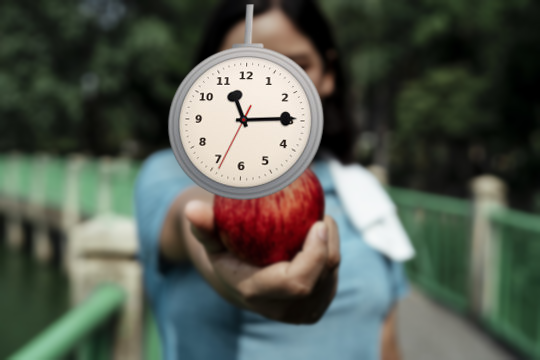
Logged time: 11.14.34
